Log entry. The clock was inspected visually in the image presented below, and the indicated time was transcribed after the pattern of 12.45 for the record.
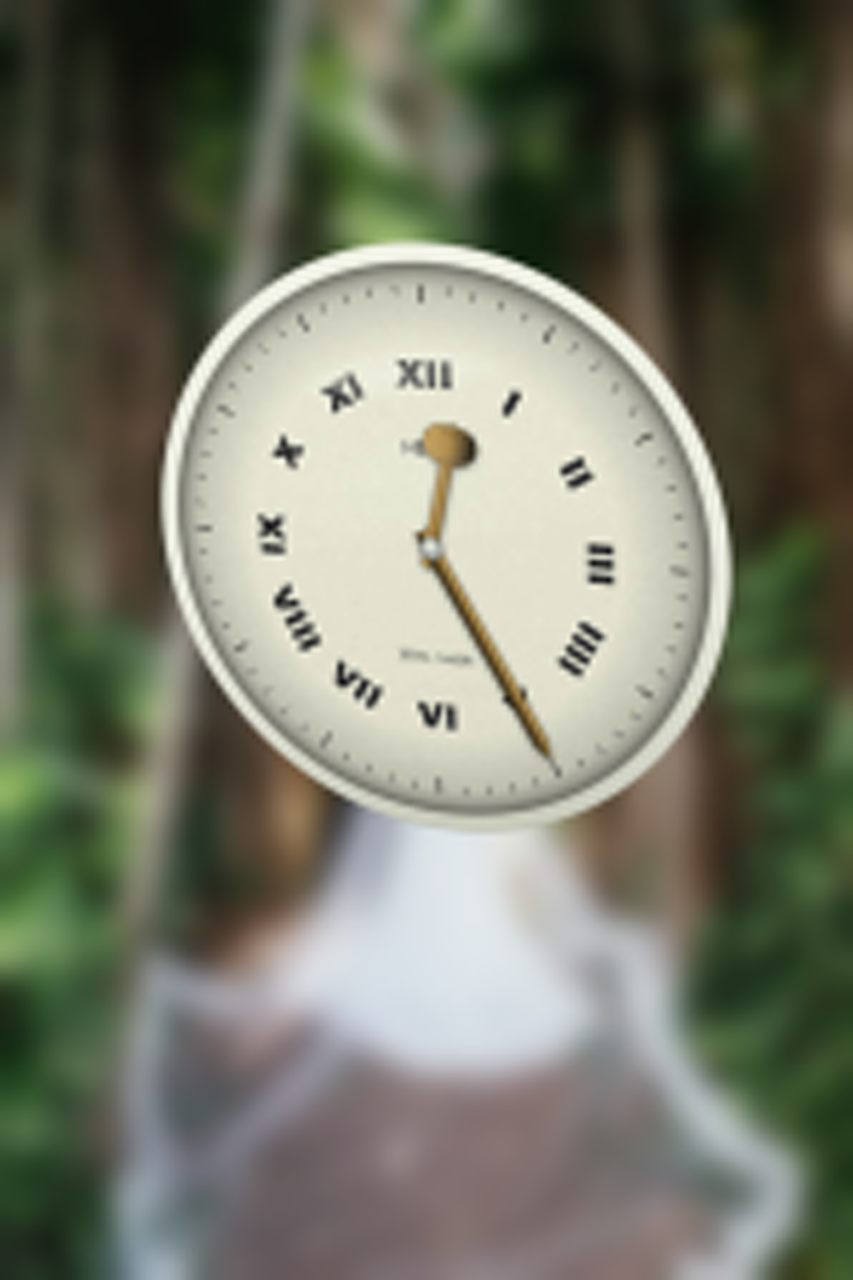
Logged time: 12.25
